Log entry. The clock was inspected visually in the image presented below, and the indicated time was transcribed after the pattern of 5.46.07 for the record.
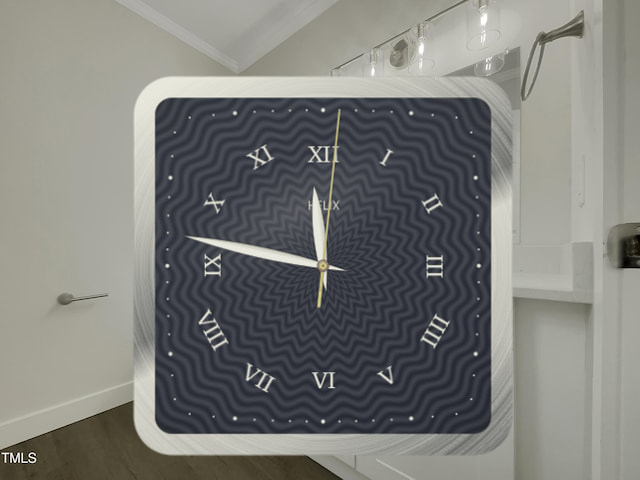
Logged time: 11.47.01
